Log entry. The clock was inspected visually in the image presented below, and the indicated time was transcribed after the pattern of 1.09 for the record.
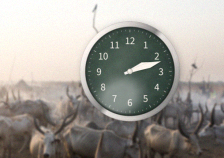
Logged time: 2.12
